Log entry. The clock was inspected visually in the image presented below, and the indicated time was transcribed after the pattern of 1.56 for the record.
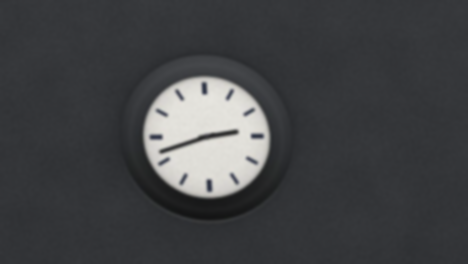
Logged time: 2.42
